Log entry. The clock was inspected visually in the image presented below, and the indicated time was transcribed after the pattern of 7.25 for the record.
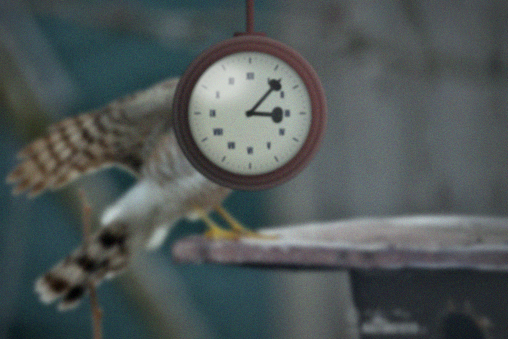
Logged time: 3.07
